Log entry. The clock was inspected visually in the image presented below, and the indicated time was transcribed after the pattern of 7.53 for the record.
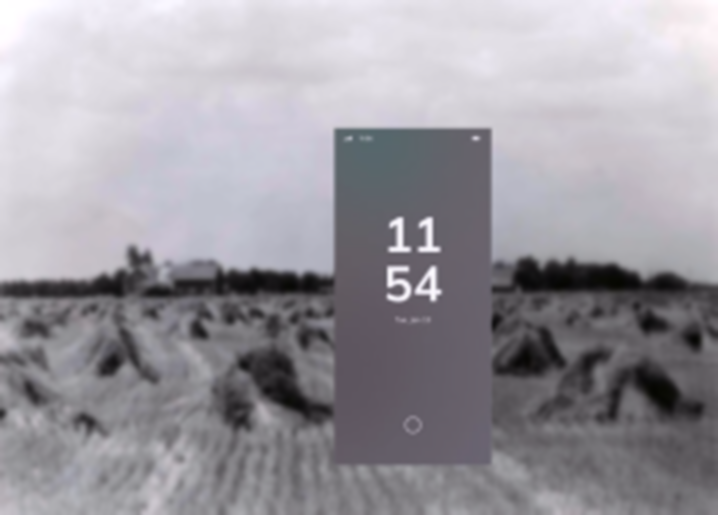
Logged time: 11.54
